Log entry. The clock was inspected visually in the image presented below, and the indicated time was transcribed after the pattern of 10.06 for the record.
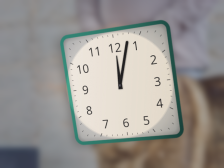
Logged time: 12.03
